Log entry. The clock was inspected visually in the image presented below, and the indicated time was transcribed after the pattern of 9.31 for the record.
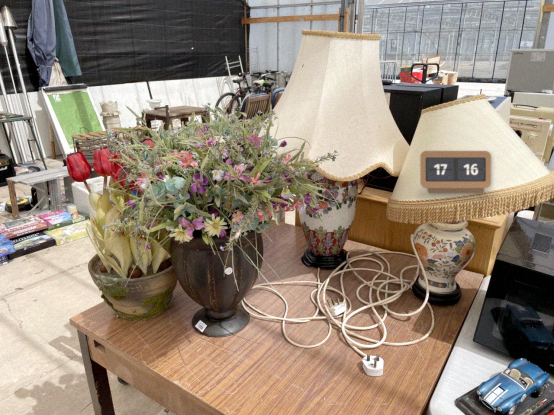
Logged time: 17.16
